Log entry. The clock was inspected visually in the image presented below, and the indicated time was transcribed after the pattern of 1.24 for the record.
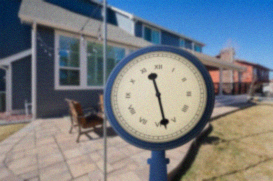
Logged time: 11.28
